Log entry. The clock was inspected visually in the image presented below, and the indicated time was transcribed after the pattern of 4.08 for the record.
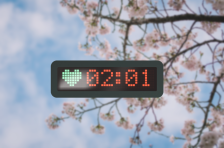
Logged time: 2.01
